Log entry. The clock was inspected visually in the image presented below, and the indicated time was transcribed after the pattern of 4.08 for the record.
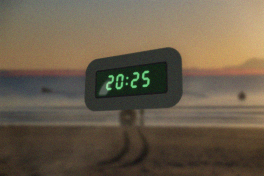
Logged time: 20.25
